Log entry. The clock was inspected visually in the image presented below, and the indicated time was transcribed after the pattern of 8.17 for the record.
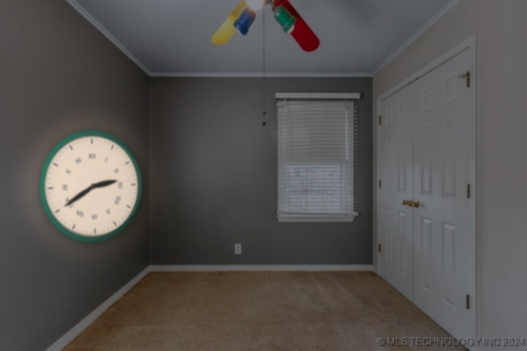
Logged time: 2.40
